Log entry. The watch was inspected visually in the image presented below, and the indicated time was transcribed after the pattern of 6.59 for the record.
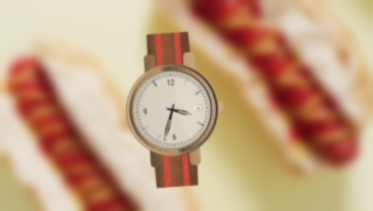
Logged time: 3.33
